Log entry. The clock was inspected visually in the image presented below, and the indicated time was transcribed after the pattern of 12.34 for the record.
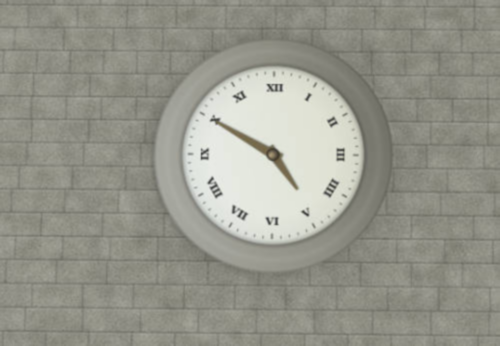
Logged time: 4.50
